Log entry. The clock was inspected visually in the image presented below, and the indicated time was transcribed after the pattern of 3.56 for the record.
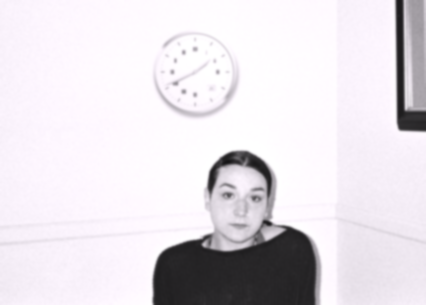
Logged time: 1.41
